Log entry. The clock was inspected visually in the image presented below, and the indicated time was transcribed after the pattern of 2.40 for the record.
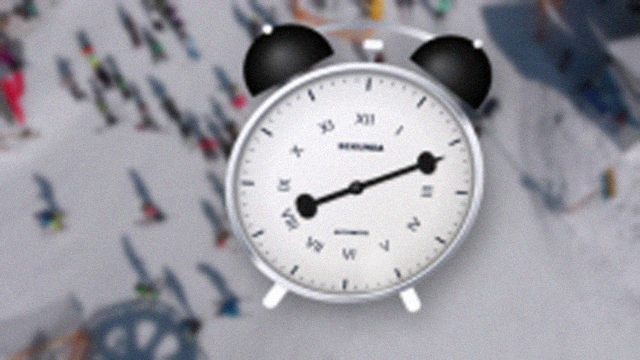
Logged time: 8.11
